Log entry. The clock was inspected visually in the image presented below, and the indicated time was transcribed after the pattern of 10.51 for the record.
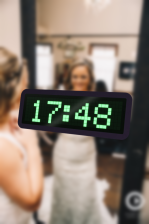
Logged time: 17.48
